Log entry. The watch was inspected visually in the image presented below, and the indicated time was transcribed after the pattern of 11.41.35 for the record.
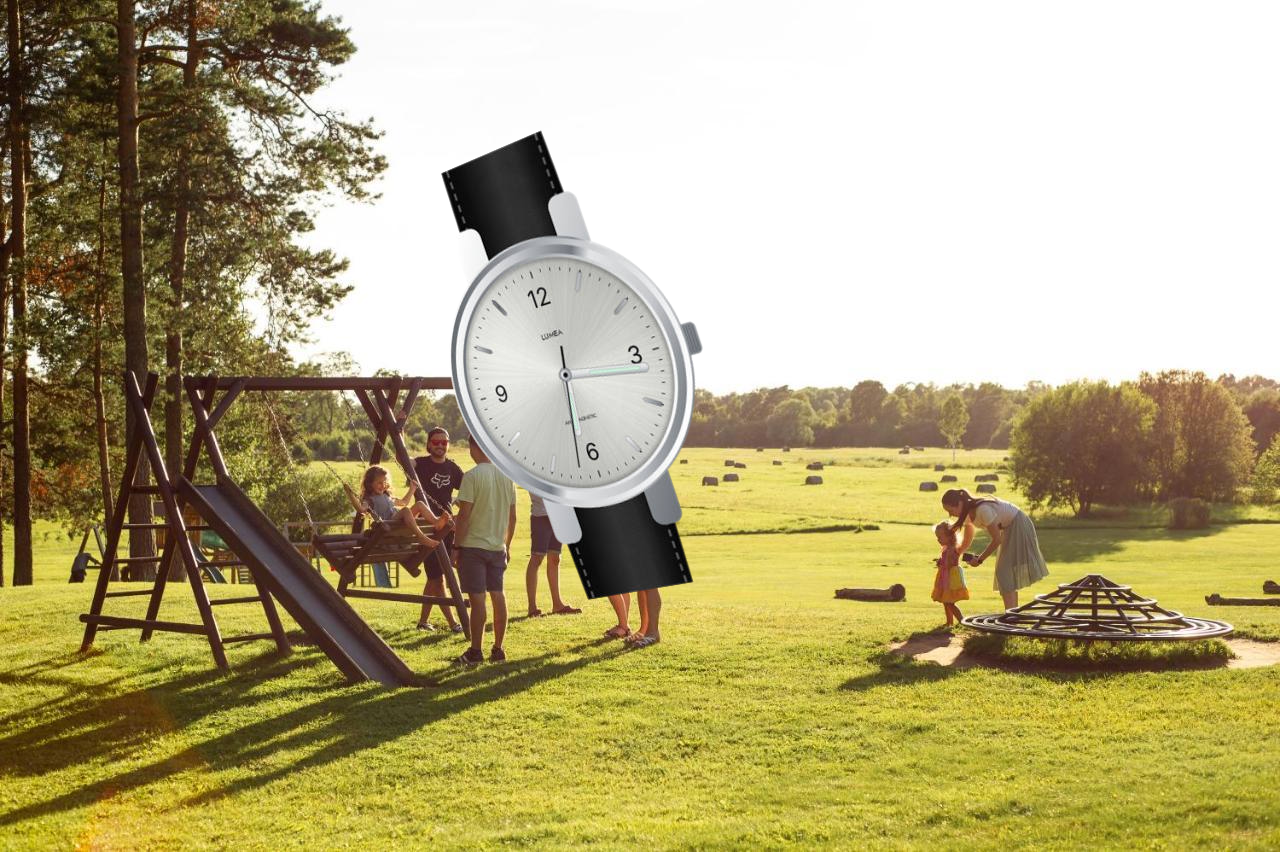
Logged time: 6.16.32
